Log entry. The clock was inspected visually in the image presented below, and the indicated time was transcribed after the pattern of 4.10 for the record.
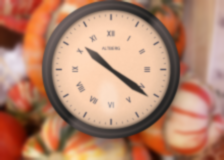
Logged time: 10.21
